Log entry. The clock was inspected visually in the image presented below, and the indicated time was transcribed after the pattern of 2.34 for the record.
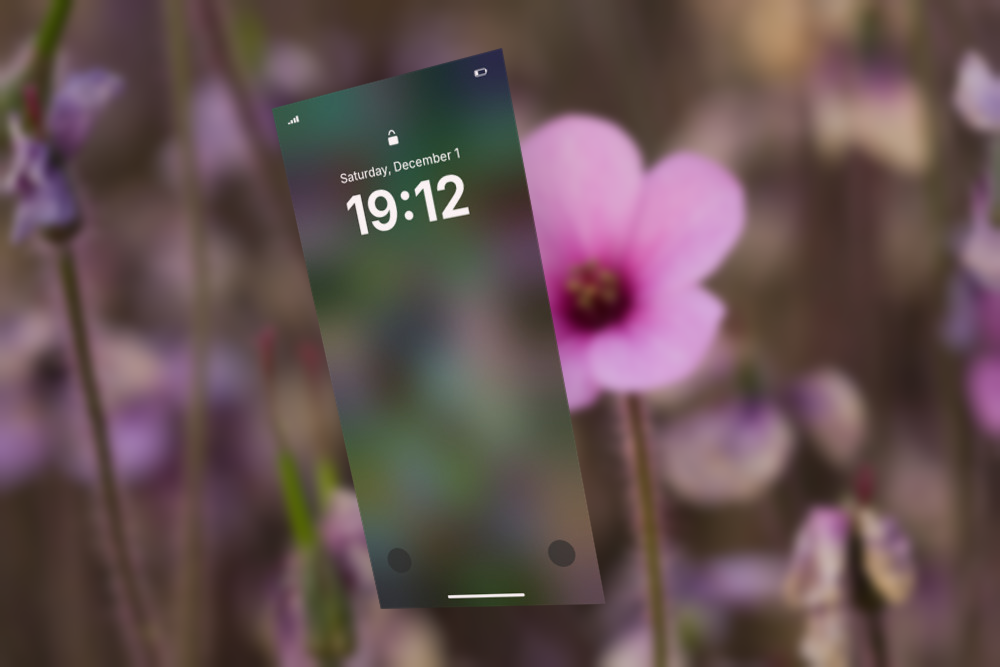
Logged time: 19.12
